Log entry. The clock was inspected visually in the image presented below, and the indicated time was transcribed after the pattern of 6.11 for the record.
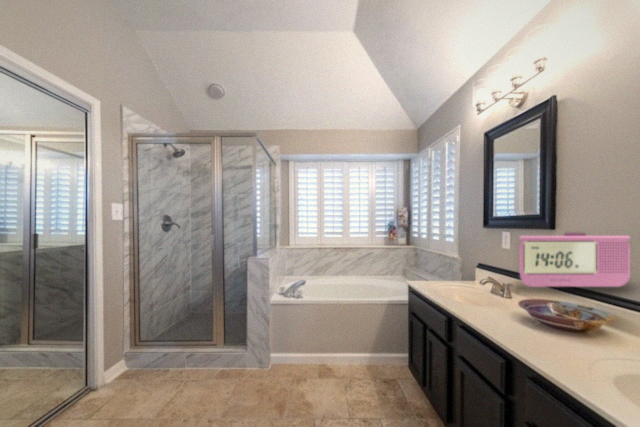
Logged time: 14.06
